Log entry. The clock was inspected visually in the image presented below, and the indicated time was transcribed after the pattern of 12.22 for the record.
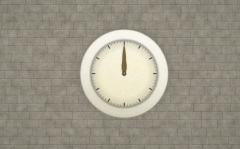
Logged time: 12.00
